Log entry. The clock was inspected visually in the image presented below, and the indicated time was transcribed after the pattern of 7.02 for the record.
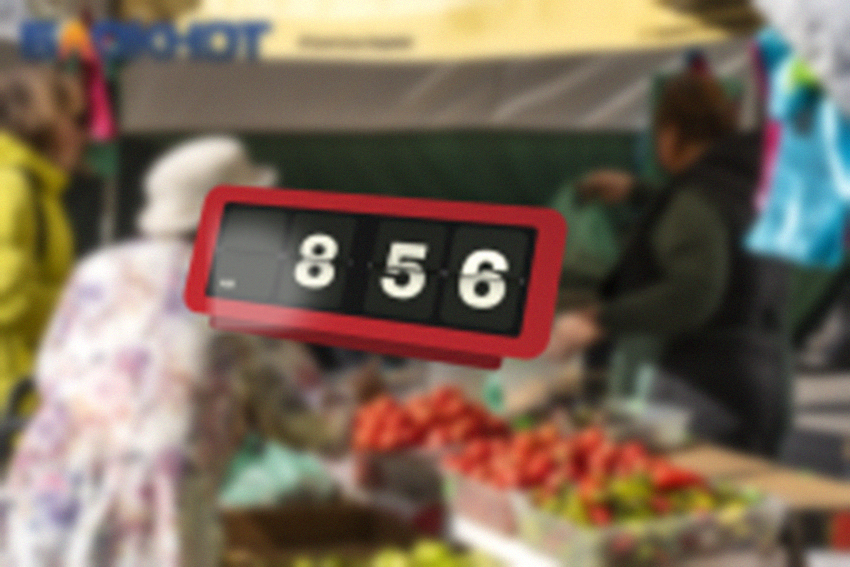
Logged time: 8.56
